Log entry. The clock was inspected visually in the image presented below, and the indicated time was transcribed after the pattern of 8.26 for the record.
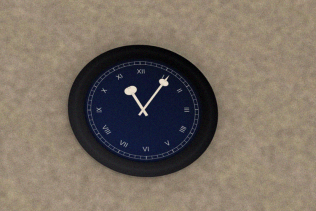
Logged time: 11.06
